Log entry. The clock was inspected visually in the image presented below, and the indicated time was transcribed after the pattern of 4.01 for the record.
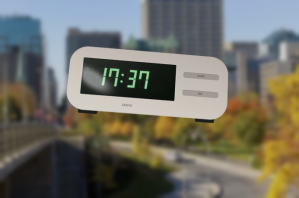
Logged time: 17.37
